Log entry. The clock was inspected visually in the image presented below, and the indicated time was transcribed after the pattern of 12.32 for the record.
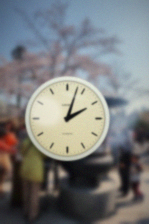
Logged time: 2.03
